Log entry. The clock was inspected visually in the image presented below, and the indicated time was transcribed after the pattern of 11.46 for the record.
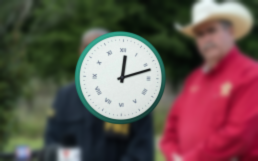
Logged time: 12.12
